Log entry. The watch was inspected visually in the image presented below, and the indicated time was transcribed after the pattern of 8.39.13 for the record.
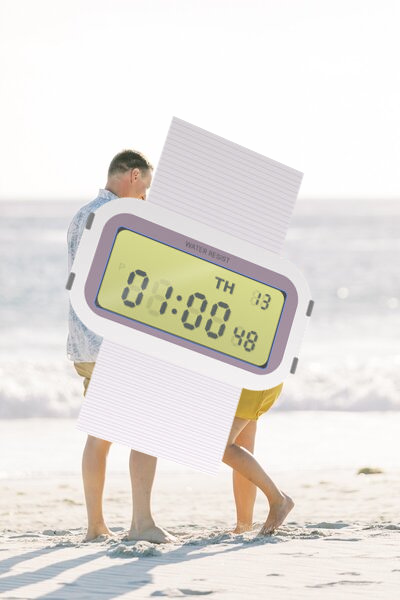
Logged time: 1.00.48
